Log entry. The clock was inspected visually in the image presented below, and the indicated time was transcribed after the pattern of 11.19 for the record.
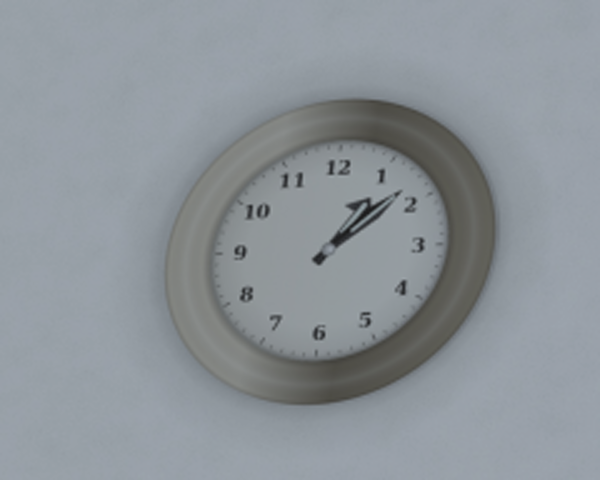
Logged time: 1.08
